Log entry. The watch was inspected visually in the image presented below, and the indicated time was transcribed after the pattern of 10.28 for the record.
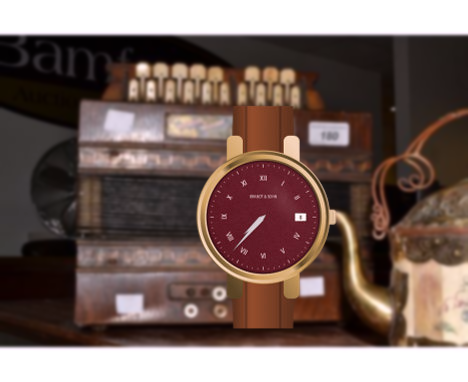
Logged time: 7.37
